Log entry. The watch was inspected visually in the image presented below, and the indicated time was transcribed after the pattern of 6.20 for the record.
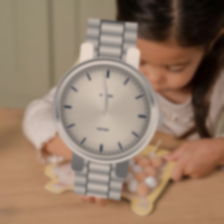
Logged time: 11.59
